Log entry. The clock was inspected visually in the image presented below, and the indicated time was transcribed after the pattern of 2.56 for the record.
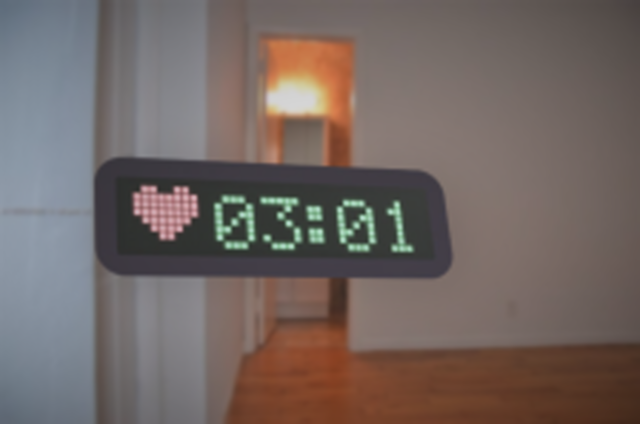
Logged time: 3.01
